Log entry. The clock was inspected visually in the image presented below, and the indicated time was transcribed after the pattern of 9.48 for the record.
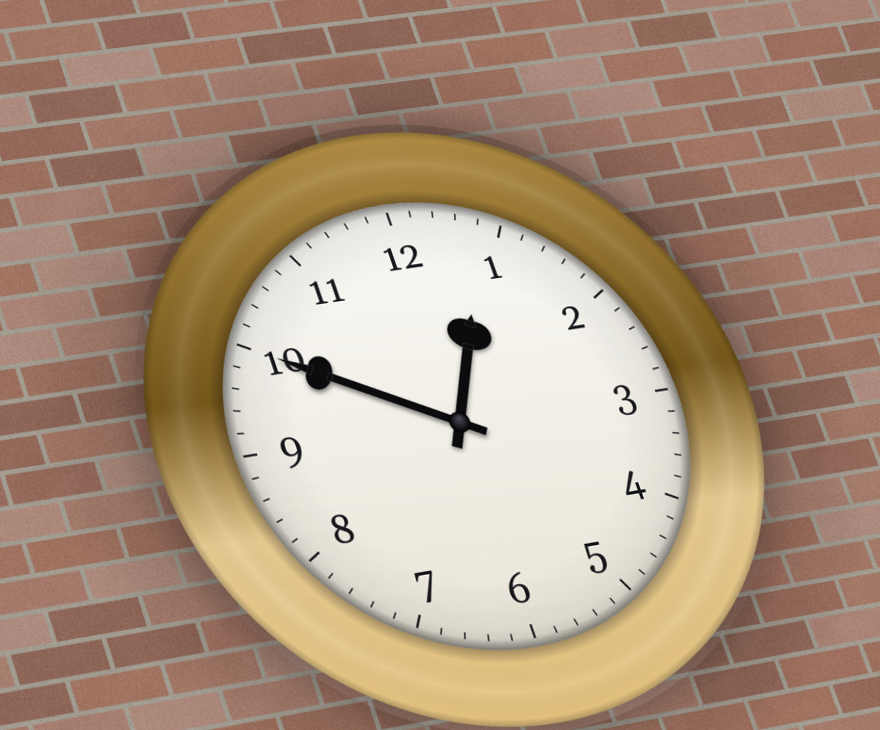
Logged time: 12.50
